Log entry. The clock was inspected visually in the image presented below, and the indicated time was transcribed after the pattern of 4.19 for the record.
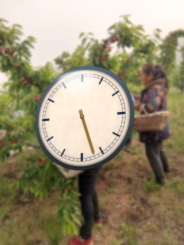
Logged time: 5.27
